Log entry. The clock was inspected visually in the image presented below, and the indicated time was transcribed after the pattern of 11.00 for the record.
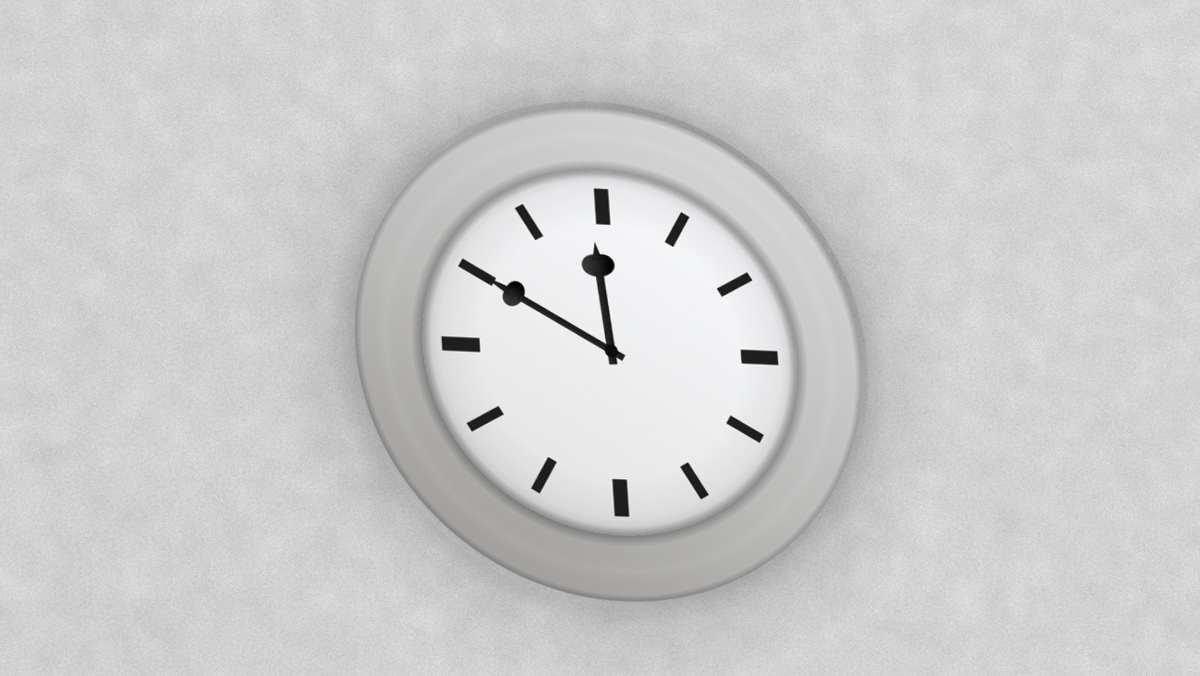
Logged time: 11.50
